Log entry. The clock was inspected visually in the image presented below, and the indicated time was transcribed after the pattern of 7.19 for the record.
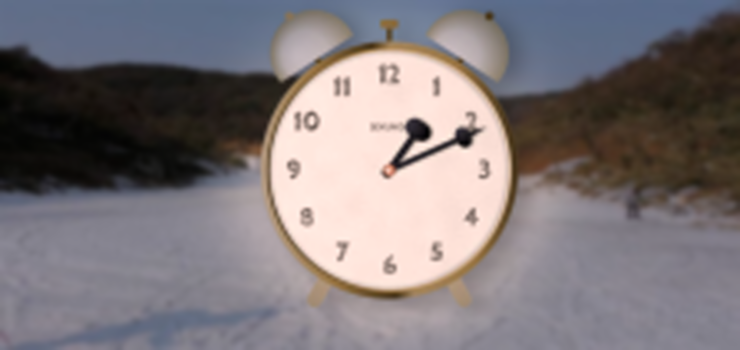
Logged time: 1.11
